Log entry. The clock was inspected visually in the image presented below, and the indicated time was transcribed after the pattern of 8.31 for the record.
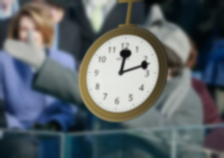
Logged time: 12.12
